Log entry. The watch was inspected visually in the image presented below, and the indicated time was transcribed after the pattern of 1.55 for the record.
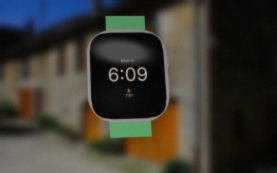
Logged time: 6.09
